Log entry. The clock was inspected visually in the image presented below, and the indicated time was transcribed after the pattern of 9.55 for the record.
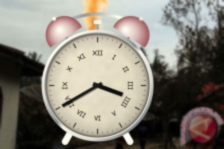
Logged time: 3.40
